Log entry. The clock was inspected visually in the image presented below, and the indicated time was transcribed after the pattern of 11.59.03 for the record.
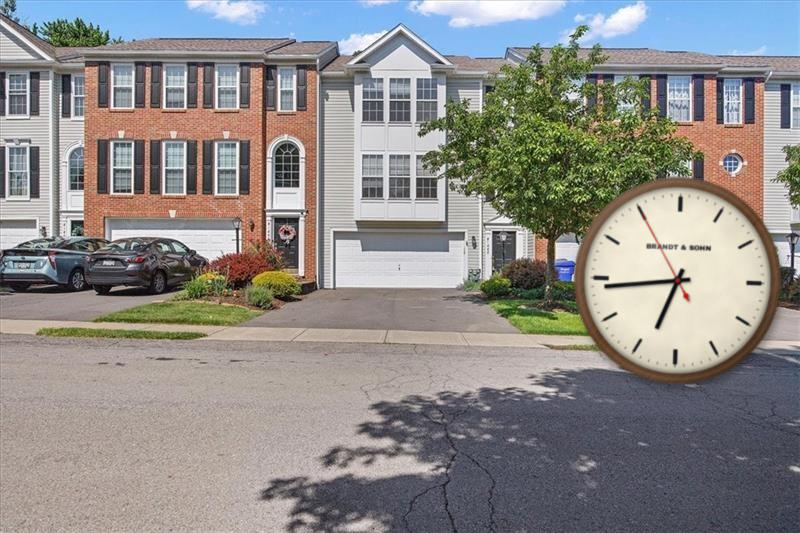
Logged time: 6.43.55
